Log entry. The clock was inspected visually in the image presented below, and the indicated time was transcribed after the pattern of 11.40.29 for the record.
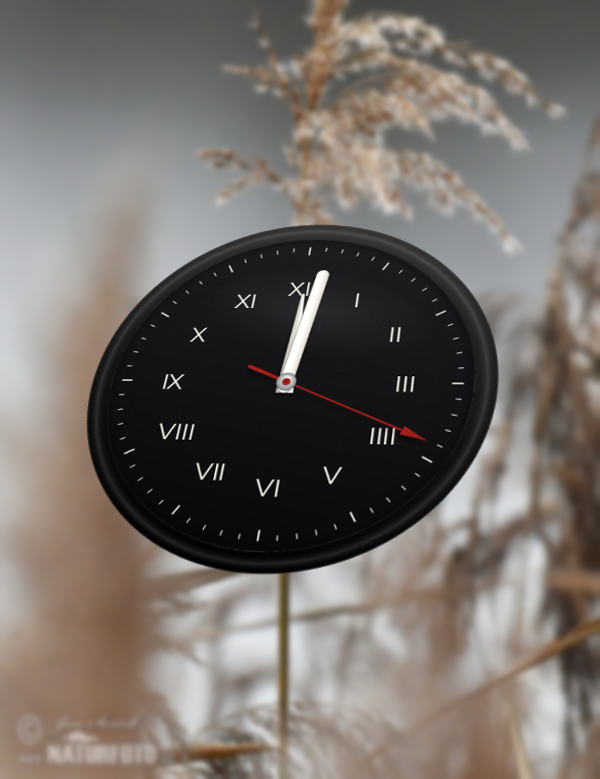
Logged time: 12.01.19
